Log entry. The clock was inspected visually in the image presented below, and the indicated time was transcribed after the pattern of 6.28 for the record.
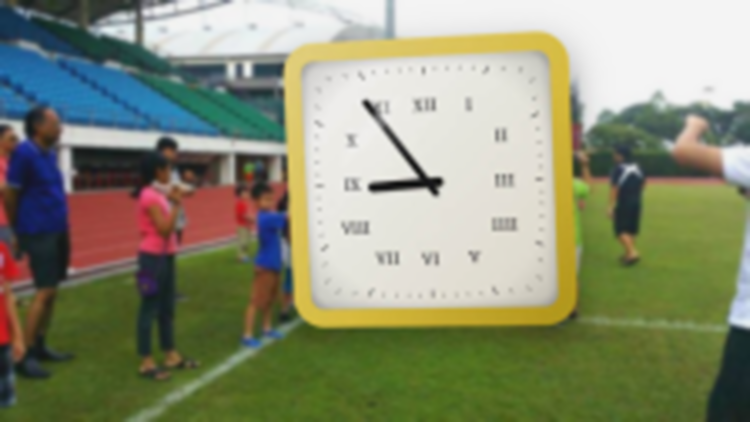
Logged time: 8.54
